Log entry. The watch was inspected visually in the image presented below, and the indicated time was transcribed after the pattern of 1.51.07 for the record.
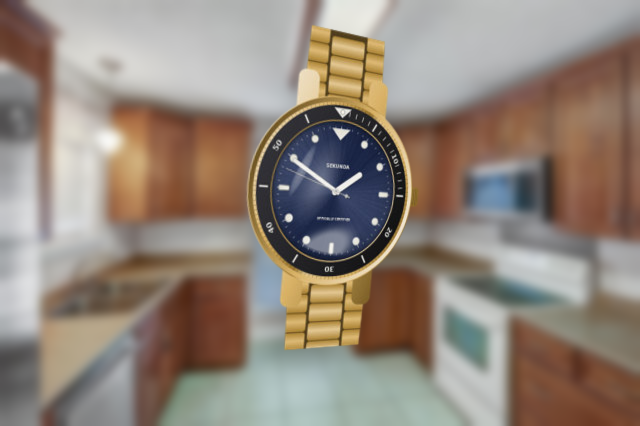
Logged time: 1.49.48
